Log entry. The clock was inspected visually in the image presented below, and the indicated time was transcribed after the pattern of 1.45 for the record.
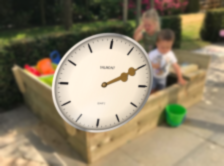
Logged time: 2.10
